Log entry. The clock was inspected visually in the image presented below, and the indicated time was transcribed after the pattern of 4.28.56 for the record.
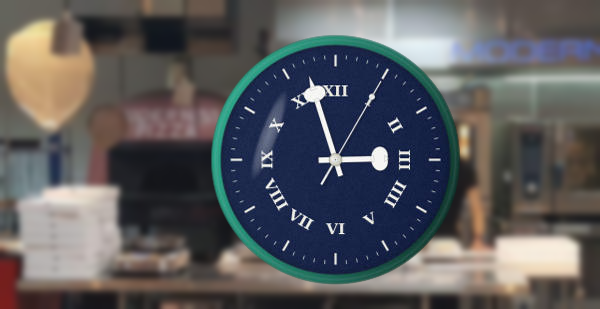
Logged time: 2.57.05
